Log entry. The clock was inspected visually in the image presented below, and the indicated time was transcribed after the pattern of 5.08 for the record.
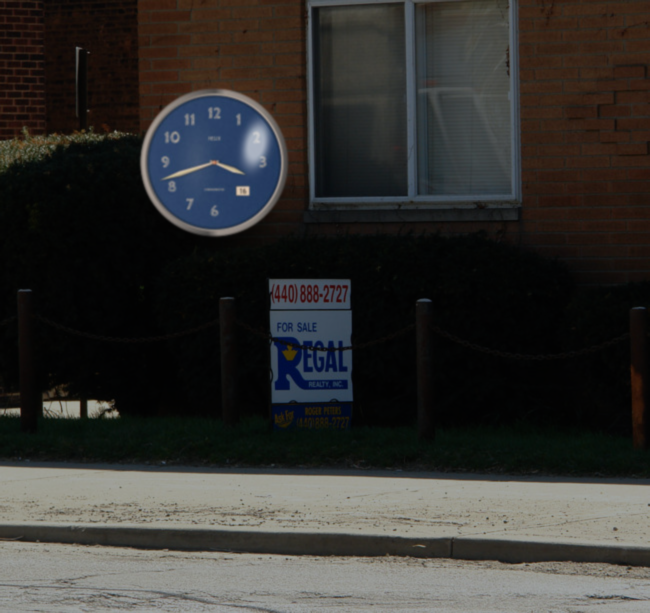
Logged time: 3.42
